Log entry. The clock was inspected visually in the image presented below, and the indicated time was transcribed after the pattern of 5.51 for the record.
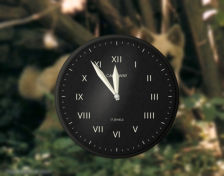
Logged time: 11.54
